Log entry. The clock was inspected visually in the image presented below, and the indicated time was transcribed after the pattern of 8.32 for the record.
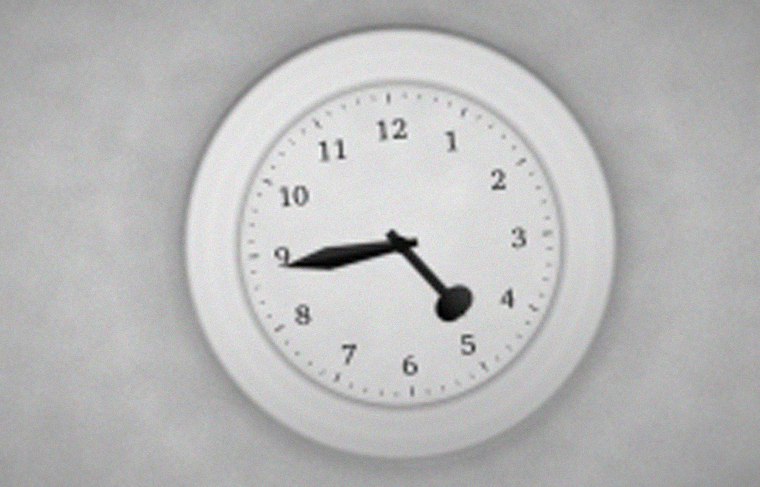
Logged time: 4.44
